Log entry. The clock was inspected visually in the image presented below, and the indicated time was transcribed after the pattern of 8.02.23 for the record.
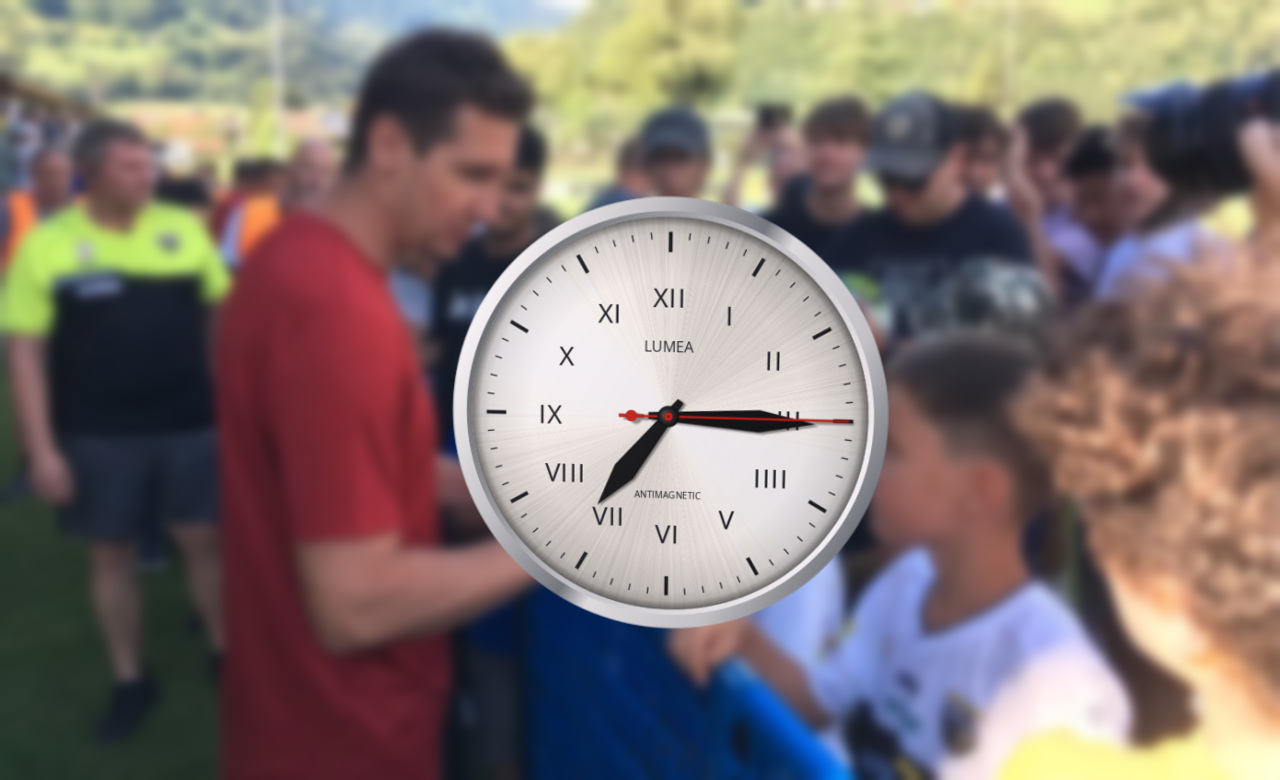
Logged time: 7.15.15
